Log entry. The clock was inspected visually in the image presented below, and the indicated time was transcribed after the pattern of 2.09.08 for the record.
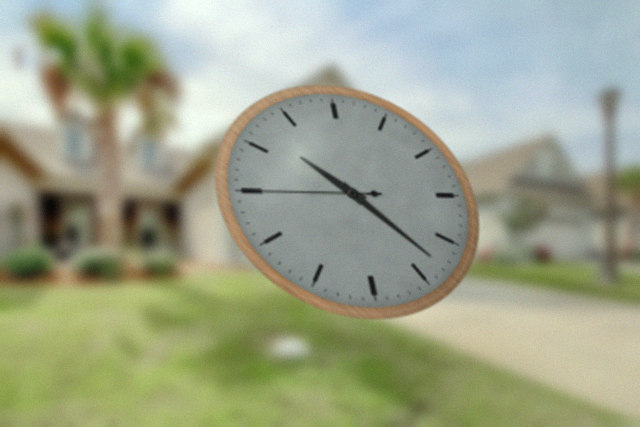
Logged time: 10.22.45
